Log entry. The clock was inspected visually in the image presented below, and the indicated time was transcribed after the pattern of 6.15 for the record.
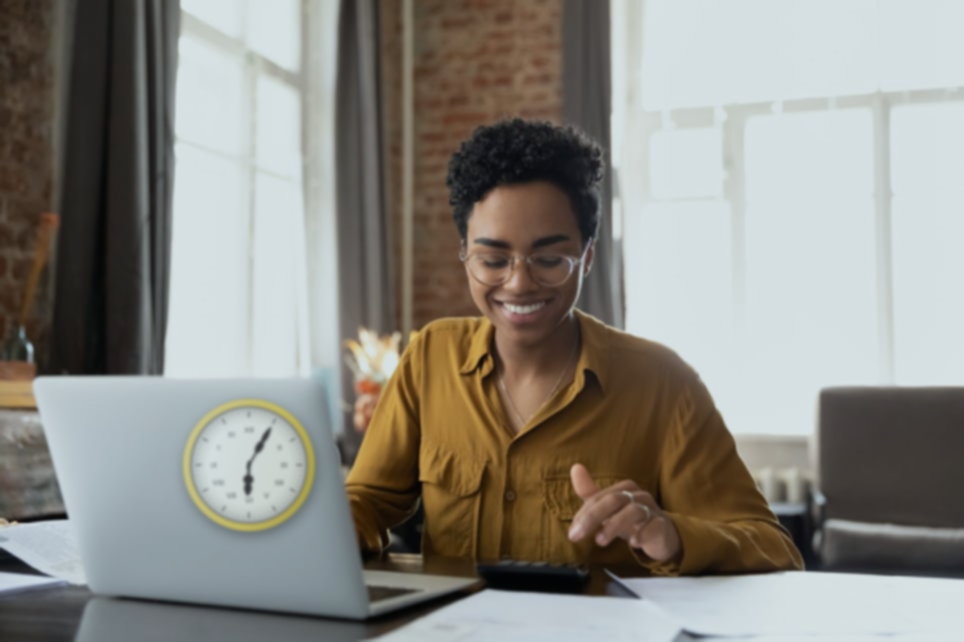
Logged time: 6.05
